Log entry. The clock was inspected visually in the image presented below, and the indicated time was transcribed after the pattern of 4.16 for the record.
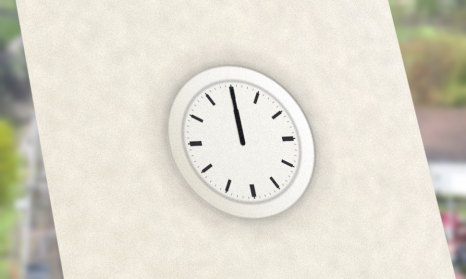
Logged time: 12.00
